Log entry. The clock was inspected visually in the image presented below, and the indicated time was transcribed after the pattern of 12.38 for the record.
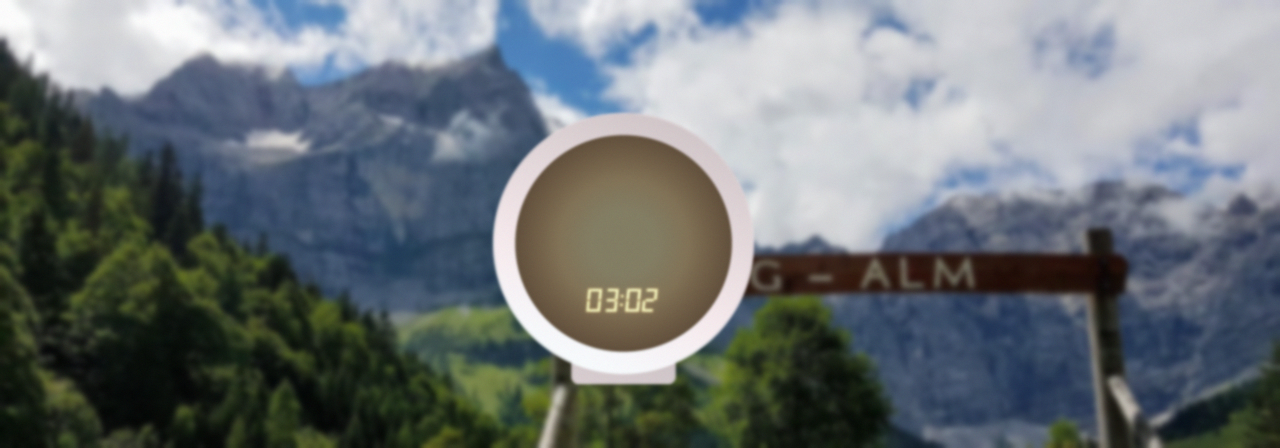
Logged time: 3.02
